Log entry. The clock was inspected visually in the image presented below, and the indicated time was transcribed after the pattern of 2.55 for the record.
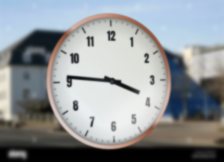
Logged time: 3.46
